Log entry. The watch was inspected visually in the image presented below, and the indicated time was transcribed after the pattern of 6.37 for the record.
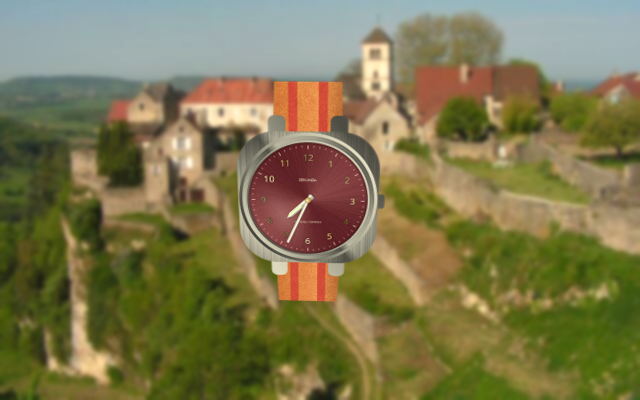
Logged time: 7.34
